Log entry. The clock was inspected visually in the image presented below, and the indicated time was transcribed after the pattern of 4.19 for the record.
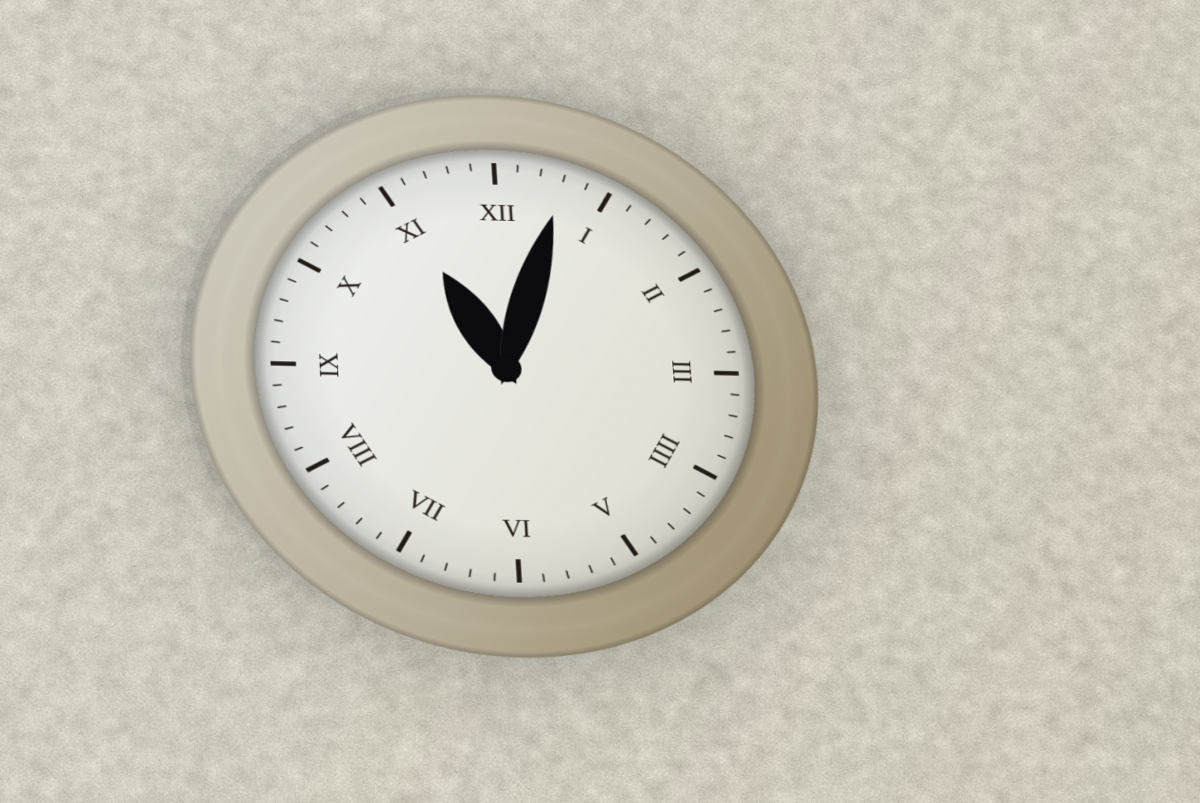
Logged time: 11.03
